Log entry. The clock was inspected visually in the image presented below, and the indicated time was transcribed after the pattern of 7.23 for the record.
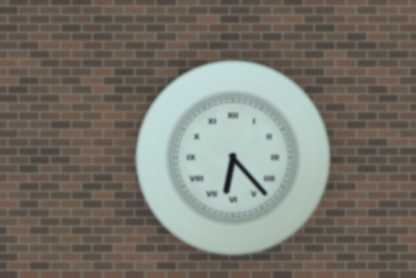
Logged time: 6.23
